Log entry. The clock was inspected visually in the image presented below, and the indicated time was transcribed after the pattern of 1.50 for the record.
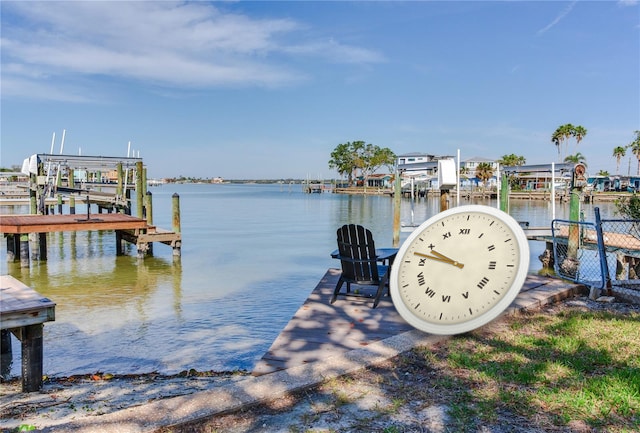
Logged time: 9.47
